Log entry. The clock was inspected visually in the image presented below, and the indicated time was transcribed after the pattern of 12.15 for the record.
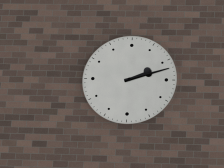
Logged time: 2.12
